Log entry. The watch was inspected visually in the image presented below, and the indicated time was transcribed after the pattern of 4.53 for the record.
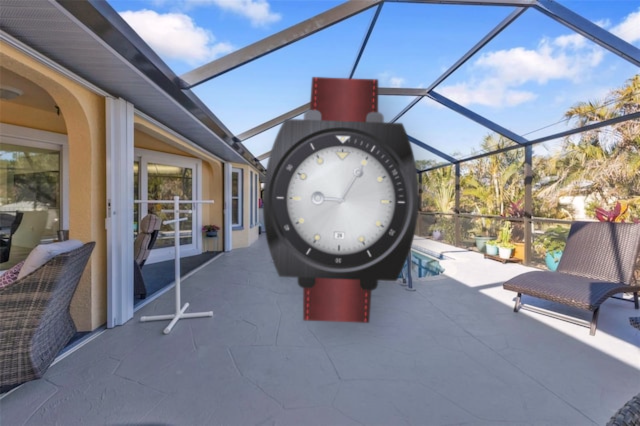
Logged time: 9.05
